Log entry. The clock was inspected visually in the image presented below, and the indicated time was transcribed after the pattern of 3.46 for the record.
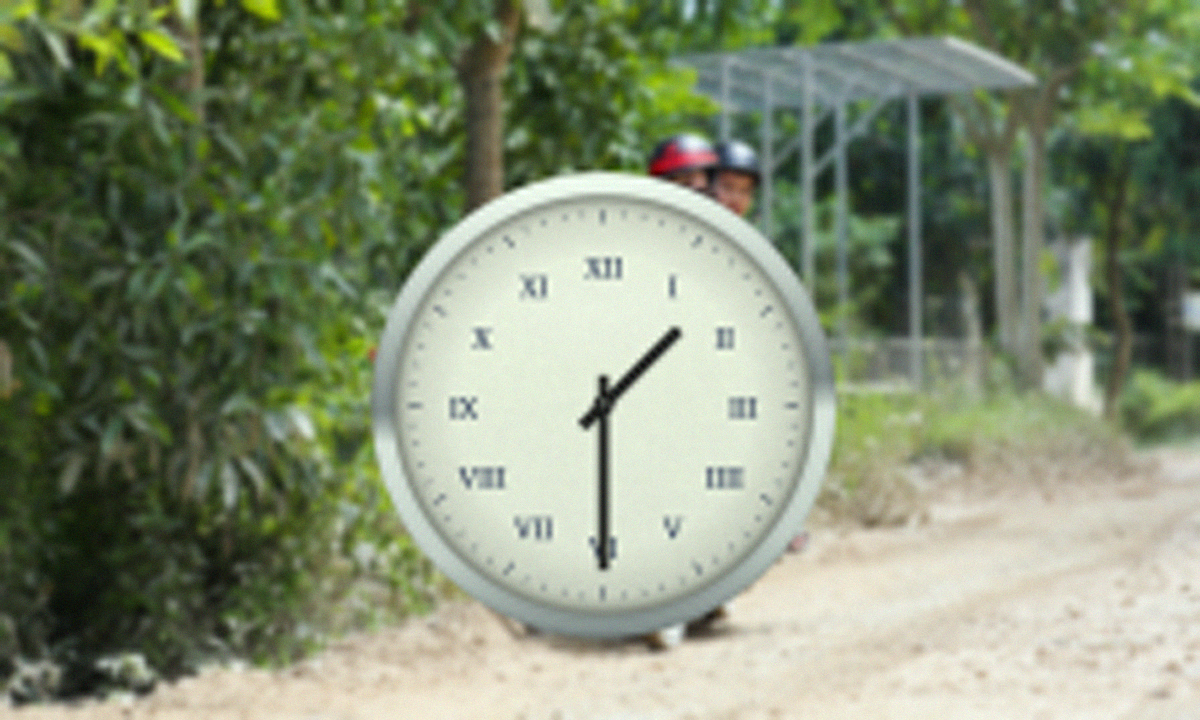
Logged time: 1.30
